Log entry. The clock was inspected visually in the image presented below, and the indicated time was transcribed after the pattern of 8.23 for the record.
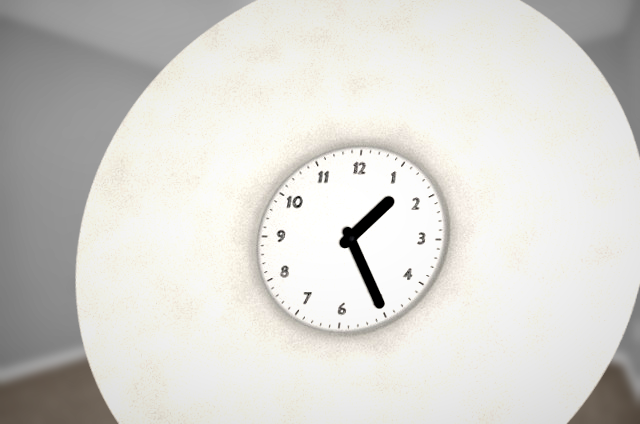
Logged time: 1.25
